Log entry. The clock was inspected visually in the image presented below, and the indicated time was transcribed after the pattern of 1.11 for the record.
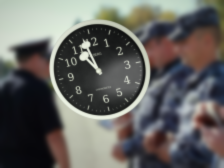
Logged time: 10.58
